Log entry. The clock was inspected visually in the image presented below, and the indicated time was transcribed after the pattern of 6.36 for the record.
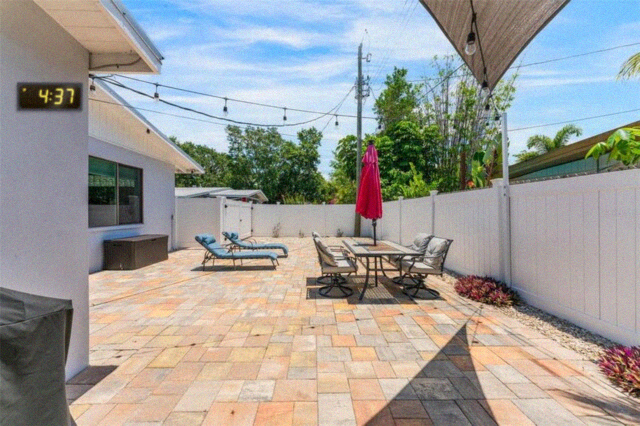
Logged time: 4.37
